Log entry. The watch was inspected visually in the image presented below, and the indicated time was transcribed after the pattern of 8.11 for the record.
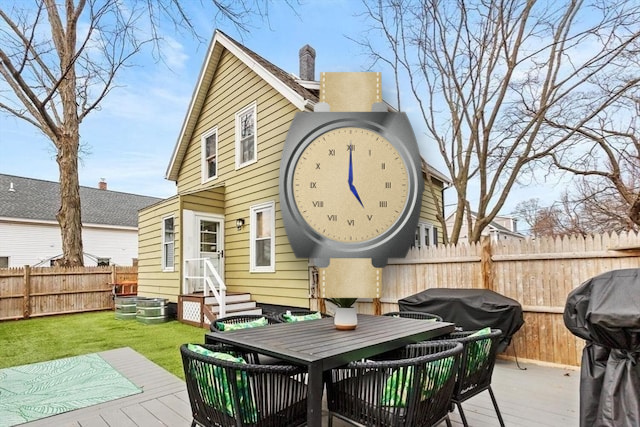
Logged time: 5.00
